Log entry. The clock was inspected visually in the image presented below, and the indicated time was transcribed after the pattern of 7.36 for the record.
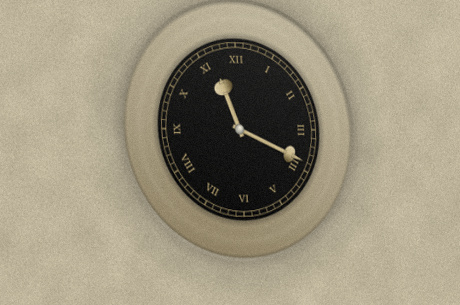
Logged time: 11.19
